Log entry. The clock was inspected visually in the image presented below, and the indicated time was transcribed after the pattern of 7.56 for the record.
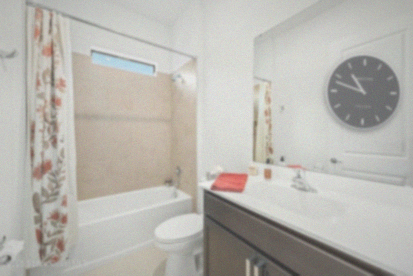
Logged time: 10.48
